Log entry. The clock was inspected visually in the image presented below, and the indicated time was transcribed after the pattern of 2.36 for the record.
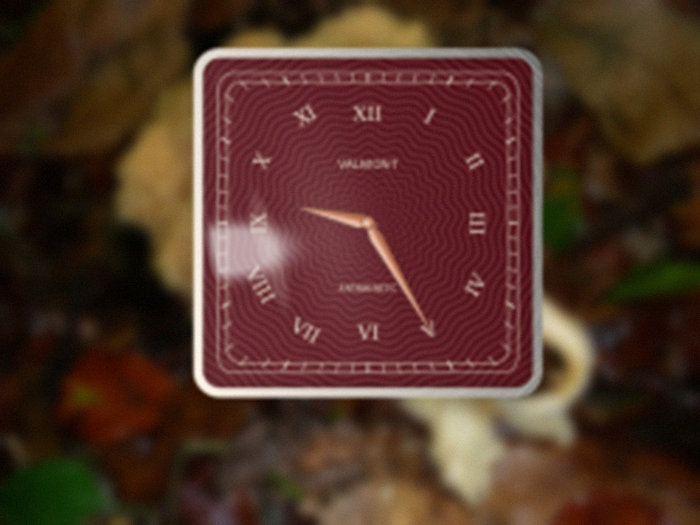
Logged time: 9.25
